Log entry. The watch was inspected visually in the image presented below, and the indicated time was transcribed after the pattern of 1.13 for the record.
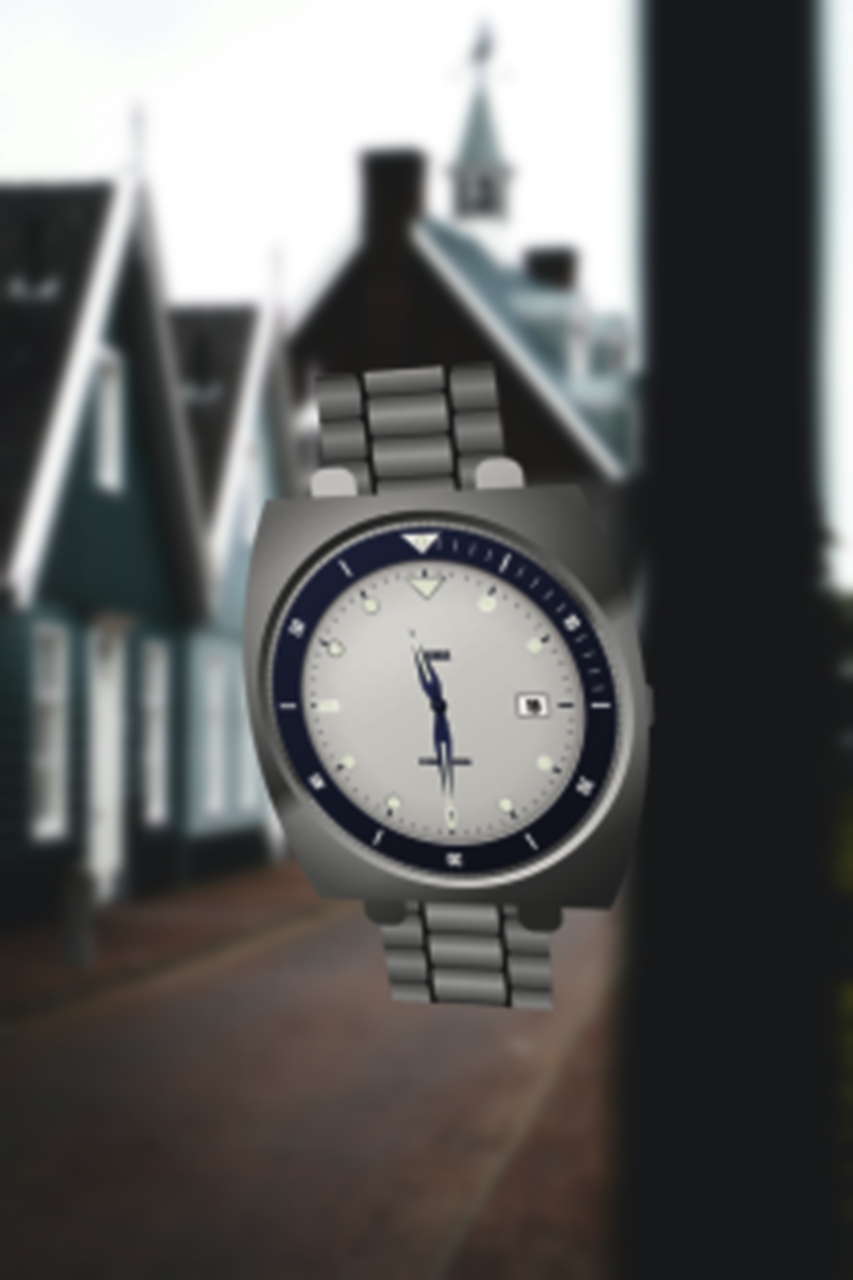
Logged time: 11.30
